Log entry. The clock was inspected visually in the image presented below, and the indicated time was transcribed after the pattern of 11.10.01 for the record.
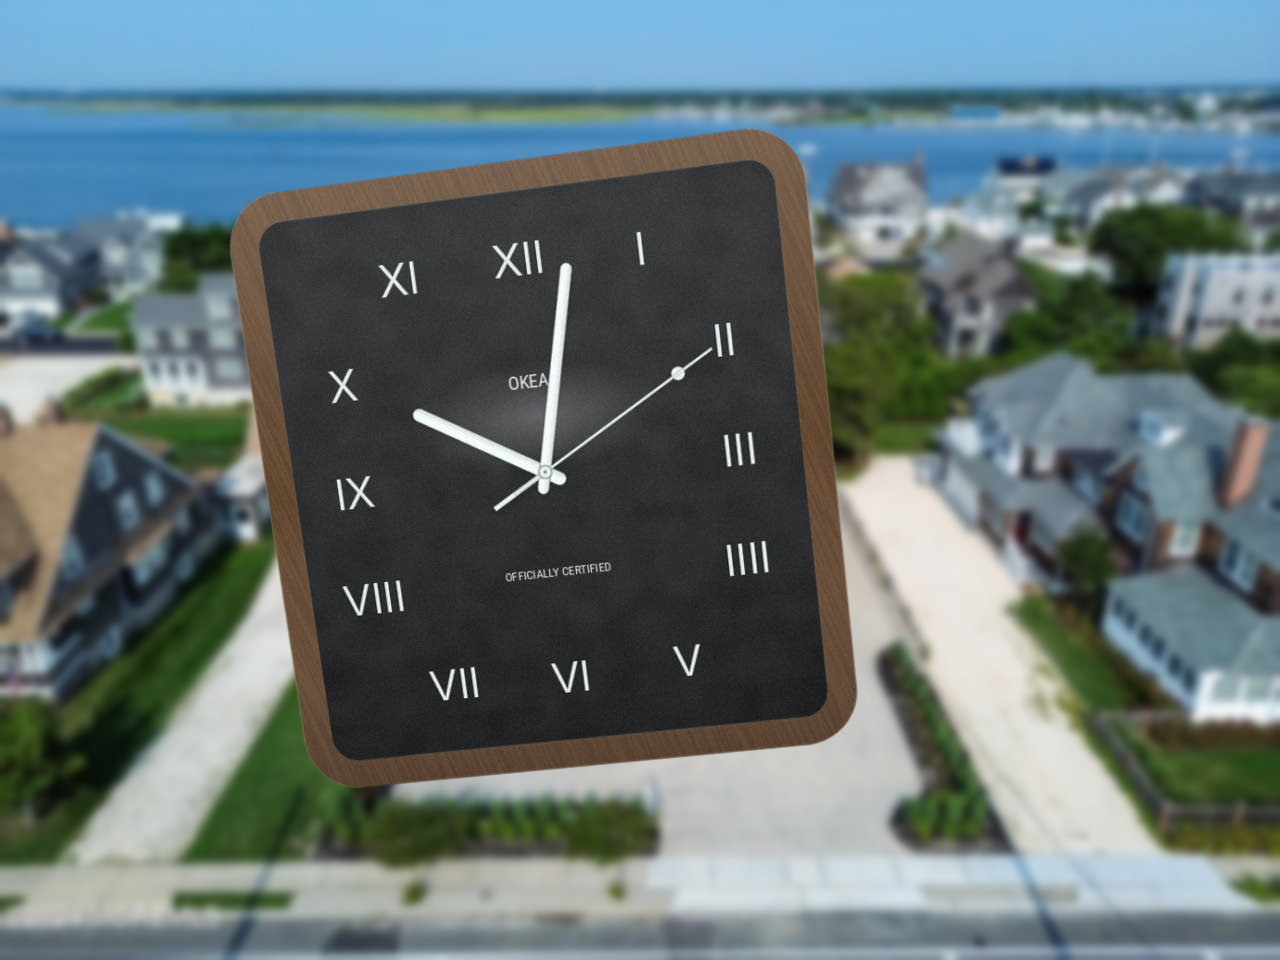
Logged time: 10.02.10
